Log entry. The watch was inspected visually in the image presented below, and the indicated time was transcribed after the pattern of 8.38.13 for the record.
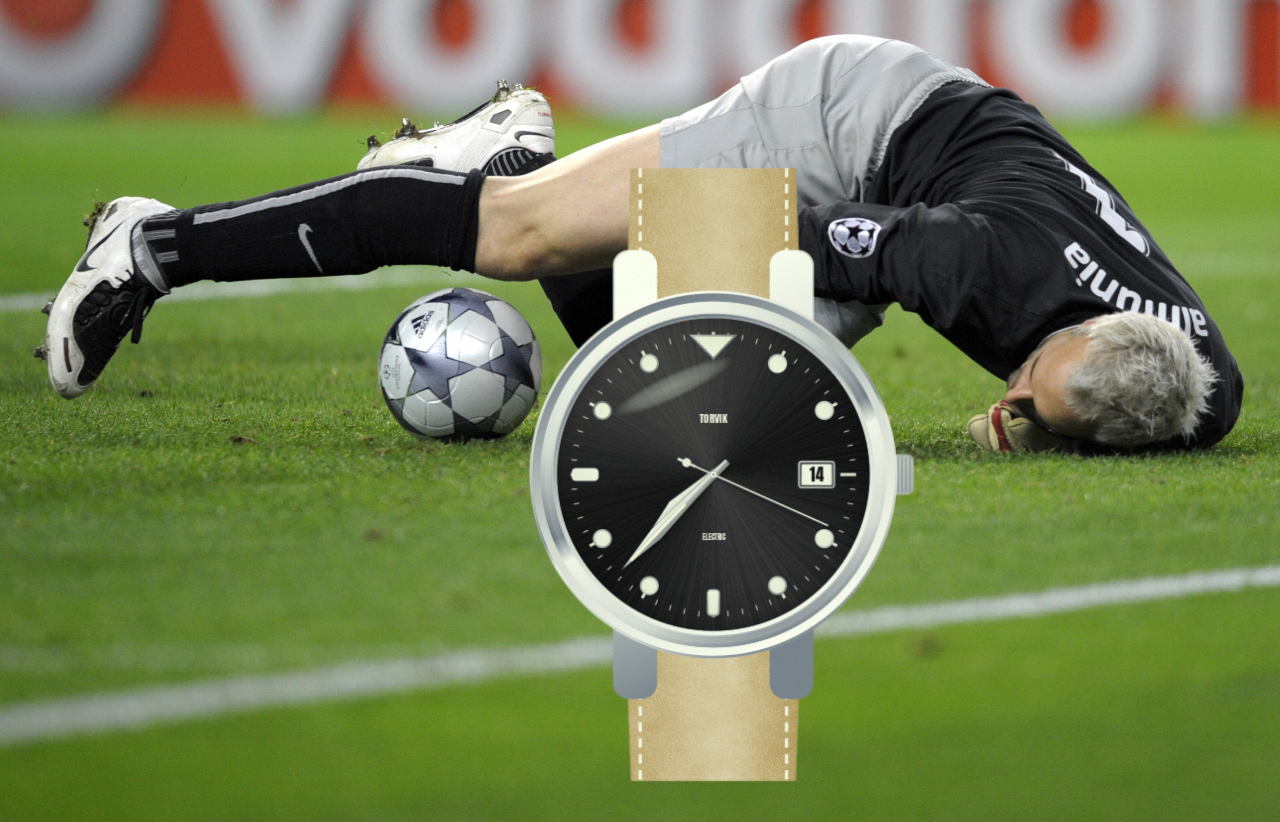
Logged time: 7.37.19
